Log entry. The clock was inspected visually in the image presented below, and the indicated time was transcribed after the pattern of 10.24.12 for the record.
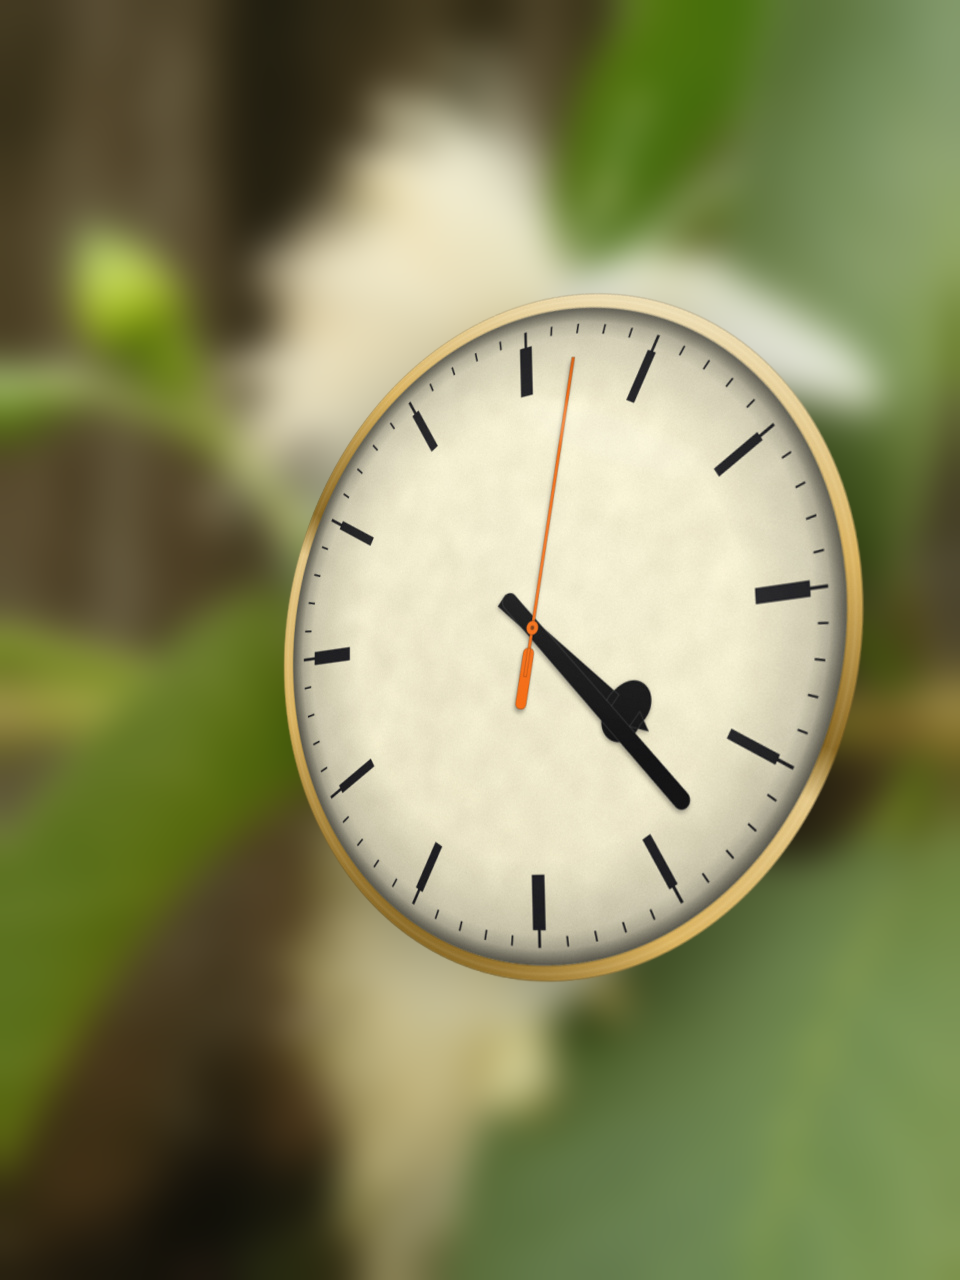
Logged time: 4.23.02
